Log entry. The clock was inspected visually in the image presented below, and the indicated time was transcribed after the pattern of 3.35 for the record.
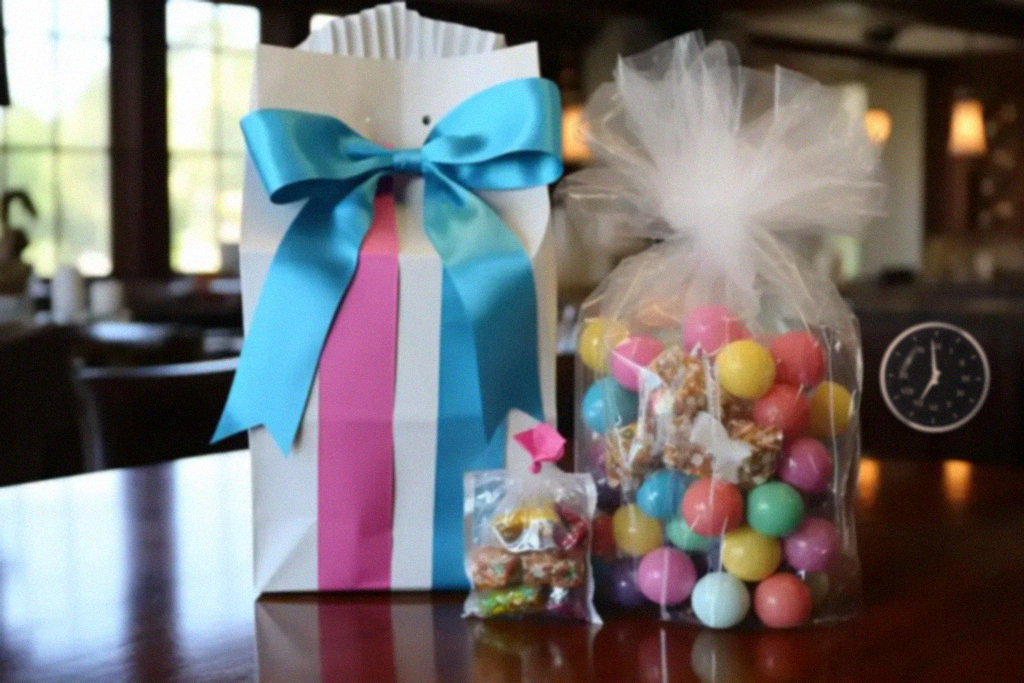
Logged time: 6.59
